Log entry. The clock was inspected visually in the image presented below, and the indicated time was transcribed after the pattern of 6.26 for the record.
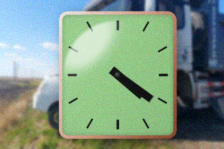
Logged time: 4.21
